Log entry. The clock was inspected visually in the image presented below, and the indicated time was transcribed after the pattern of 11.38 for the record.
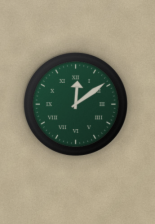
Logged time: 12.09
